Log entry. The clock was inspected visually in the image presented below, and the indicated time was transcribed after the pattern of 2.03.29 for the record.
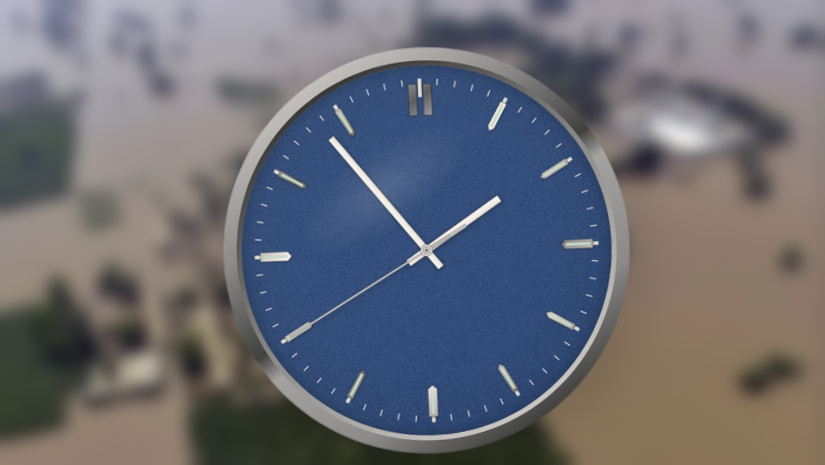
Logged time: 1.53.40
